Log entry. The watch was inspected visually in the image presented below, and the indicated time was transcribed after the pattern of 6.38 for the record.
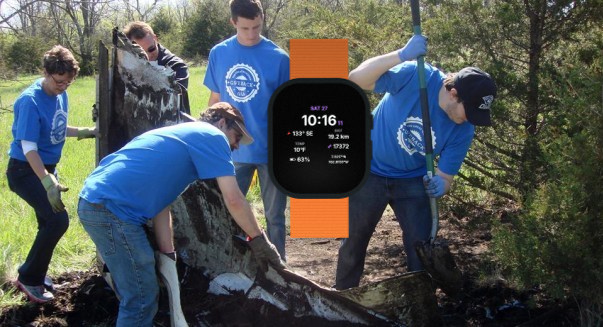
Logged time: 10.16
